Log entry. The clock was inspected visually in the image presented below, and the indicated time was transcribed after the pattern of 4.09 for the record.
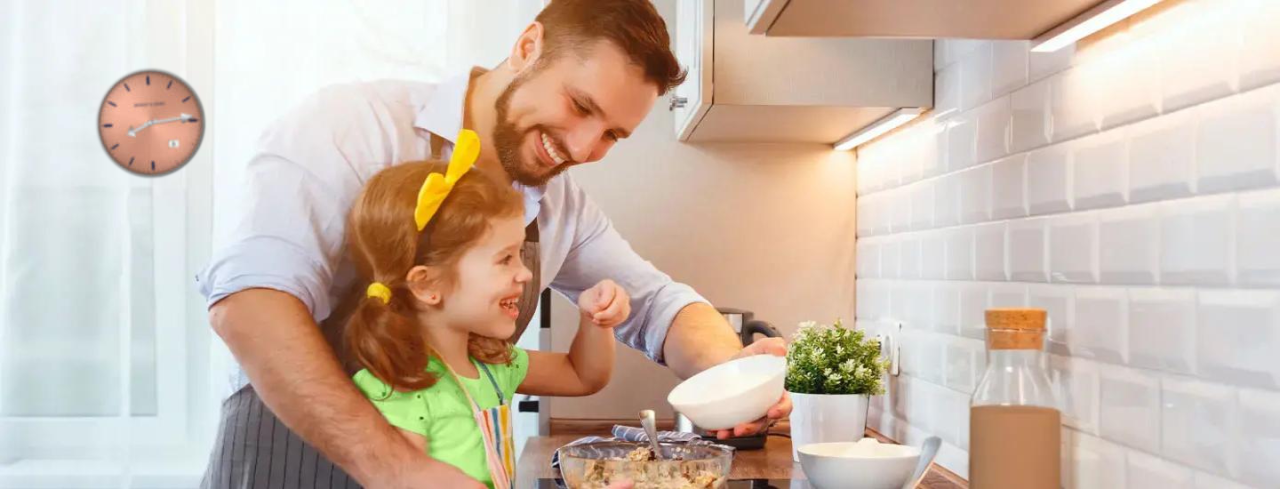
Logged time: 8.14
